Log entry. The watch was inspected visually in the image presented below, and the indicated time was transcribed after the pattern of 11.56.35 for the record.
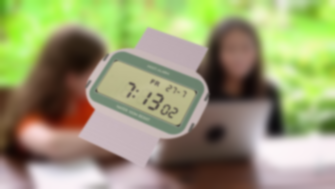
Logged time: 7.13.02
